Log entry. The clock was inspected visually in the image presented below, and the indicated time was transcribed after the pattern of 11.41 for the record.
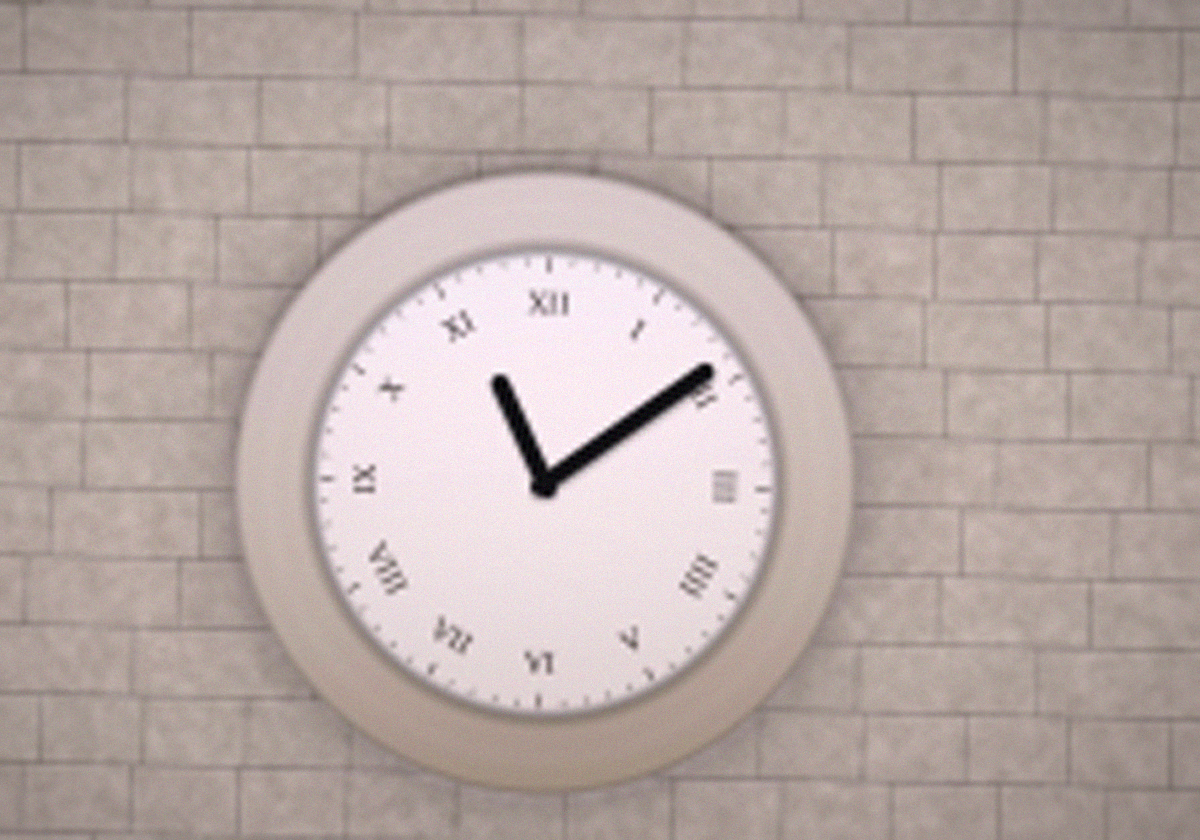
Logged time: 11.09
